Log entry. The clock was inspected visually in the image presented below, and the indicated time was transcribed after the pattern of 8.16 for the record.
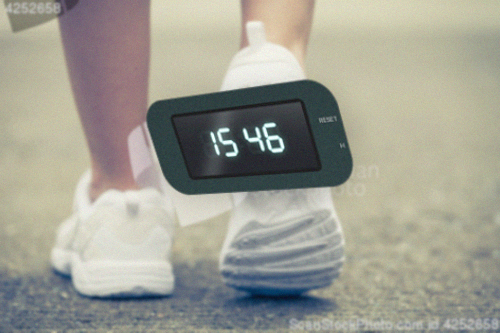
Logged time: 15.46
